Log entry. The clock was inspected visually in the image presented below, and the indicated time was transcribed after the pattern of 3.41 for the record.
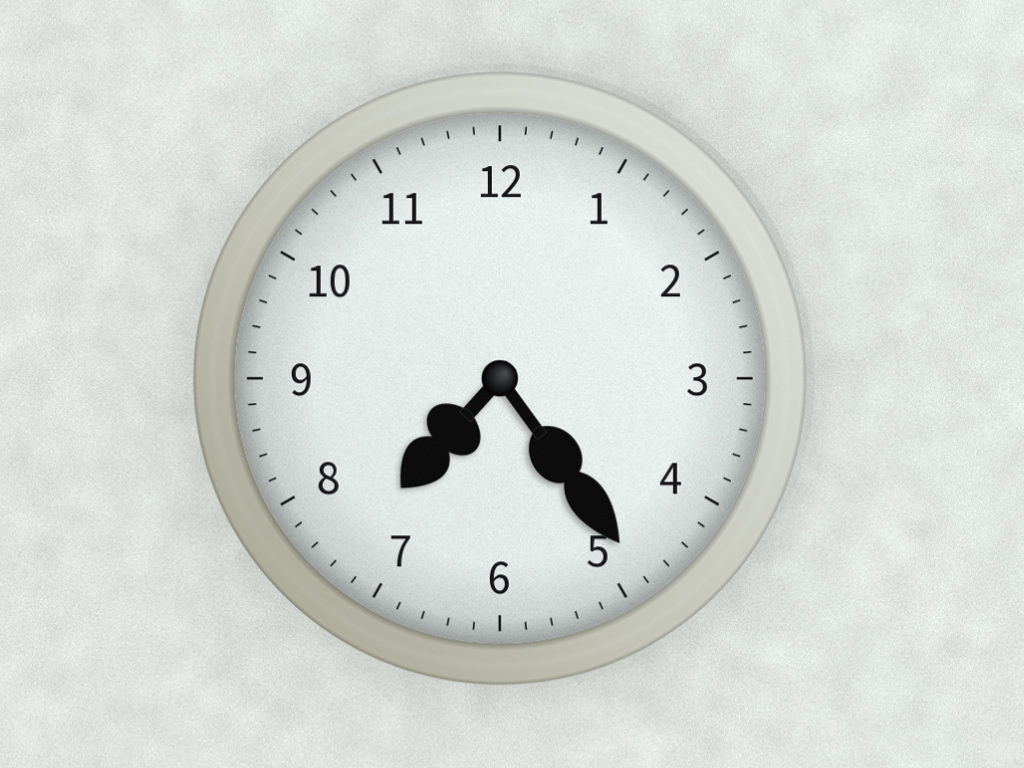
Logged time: 7.24
